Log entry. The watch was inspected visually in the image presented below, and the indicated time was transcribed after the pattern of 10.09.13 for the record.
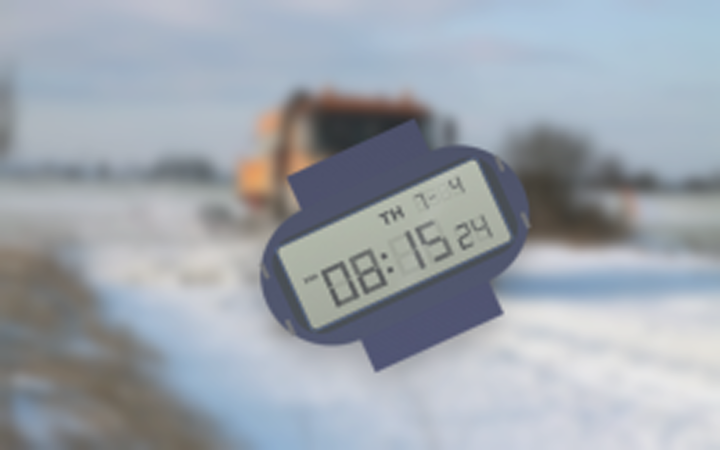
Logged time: 8.15.24
